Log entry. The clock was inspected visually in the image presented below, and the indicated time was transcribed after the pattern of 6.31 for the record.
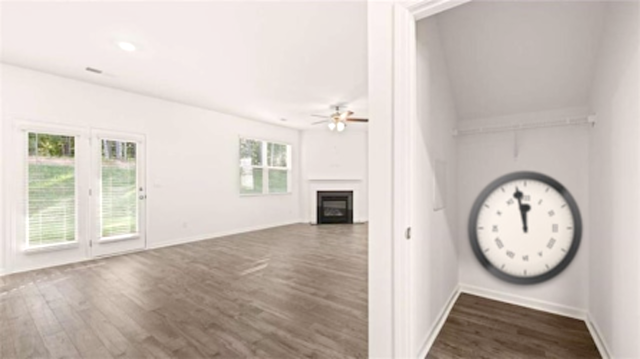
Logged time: 11.58
